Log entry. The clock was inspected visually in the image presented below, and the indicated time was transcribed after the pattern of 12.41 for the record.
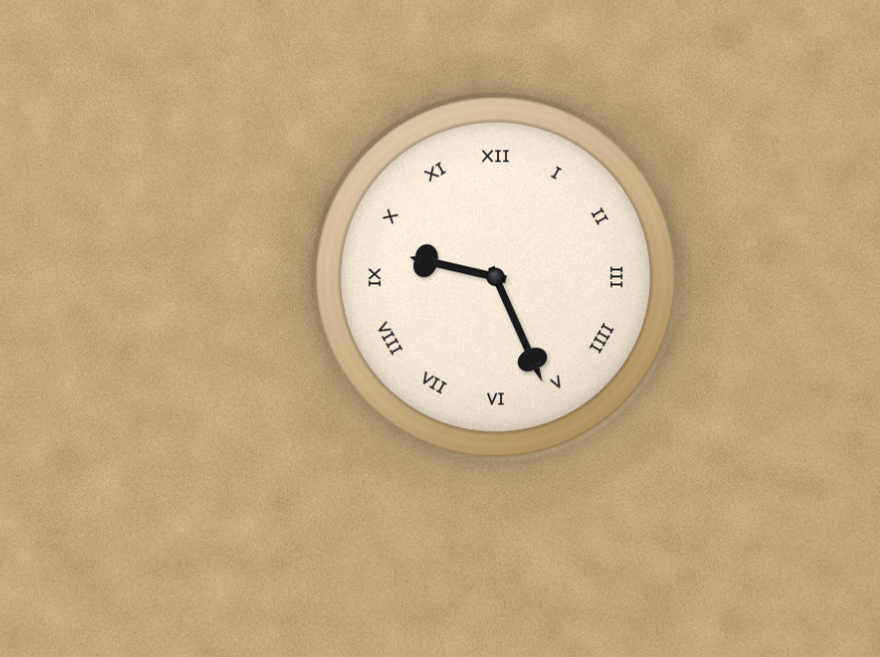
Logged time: 9.26
